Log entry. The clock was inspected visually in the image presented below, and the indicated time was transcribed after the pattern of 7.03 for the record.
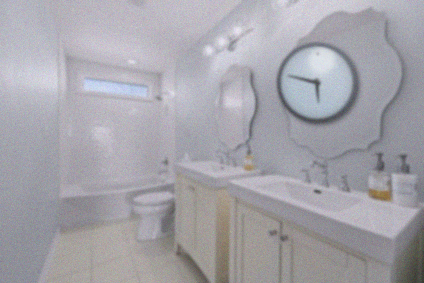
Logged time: 5.47
